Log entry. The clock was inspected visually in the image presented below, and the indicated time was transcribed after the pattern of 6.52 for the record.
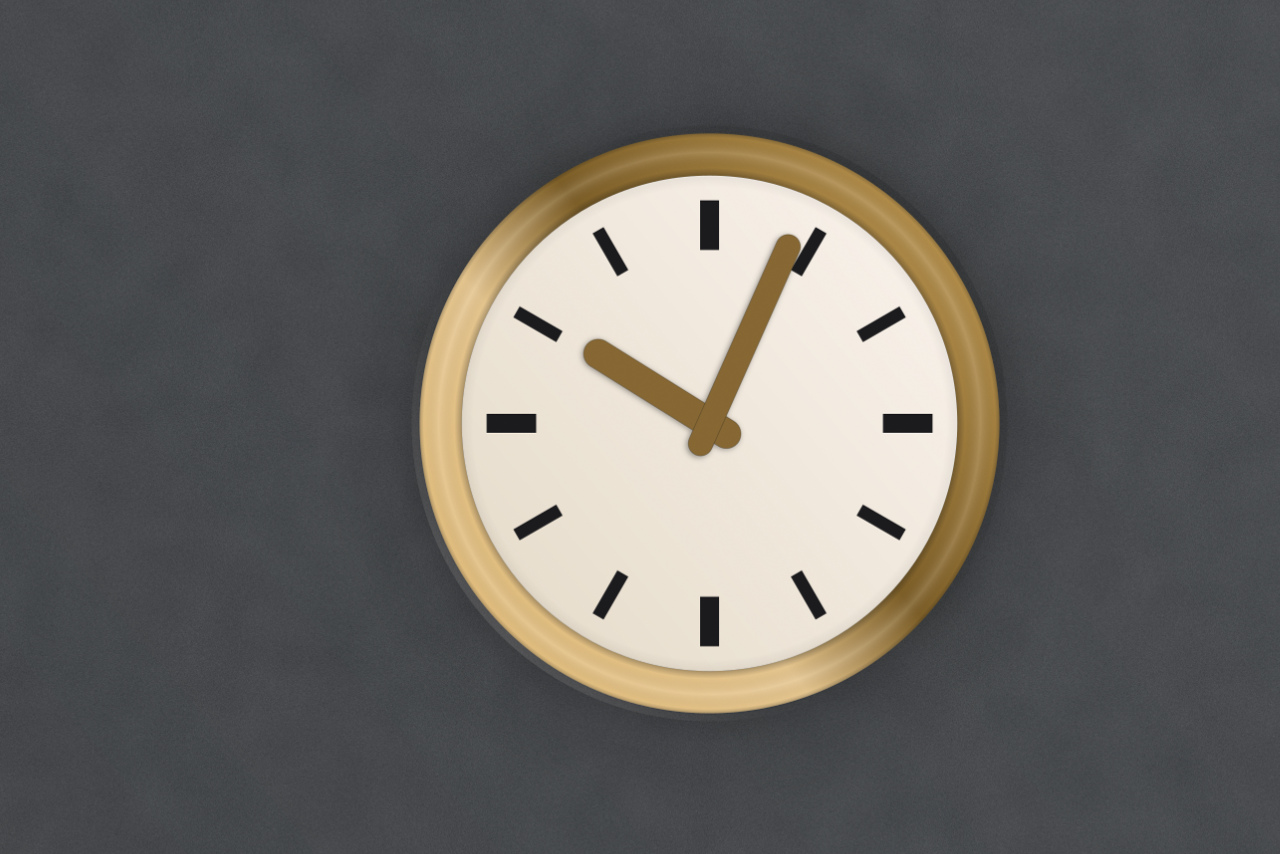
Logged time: 10.04
